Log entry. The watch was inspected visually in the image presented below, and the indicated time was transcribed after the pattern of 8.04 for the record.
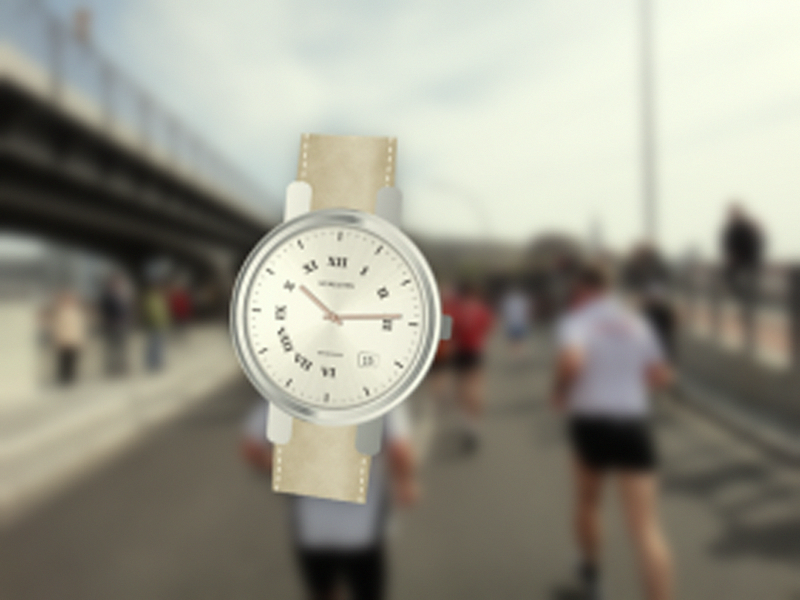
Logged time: 10.14
